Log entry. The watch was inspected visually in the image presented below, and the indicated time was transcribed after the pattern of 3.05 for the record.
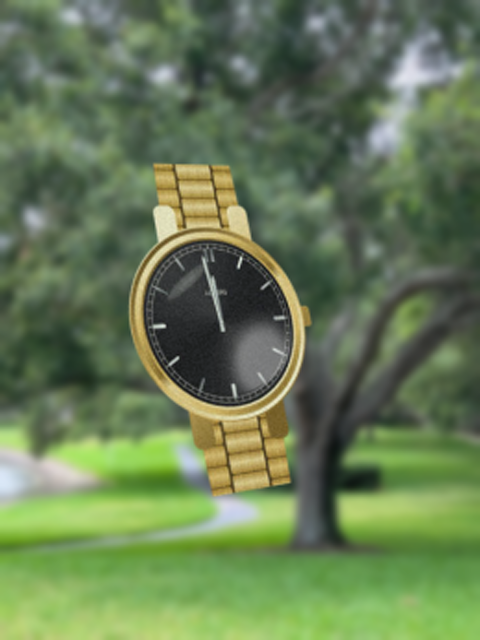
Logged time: 11.59
